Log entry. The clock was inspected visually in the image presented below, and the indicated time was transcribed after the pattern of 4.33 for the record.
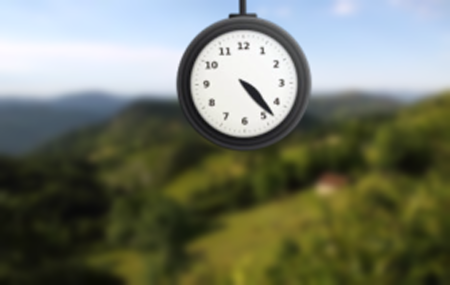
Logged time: 4.23
